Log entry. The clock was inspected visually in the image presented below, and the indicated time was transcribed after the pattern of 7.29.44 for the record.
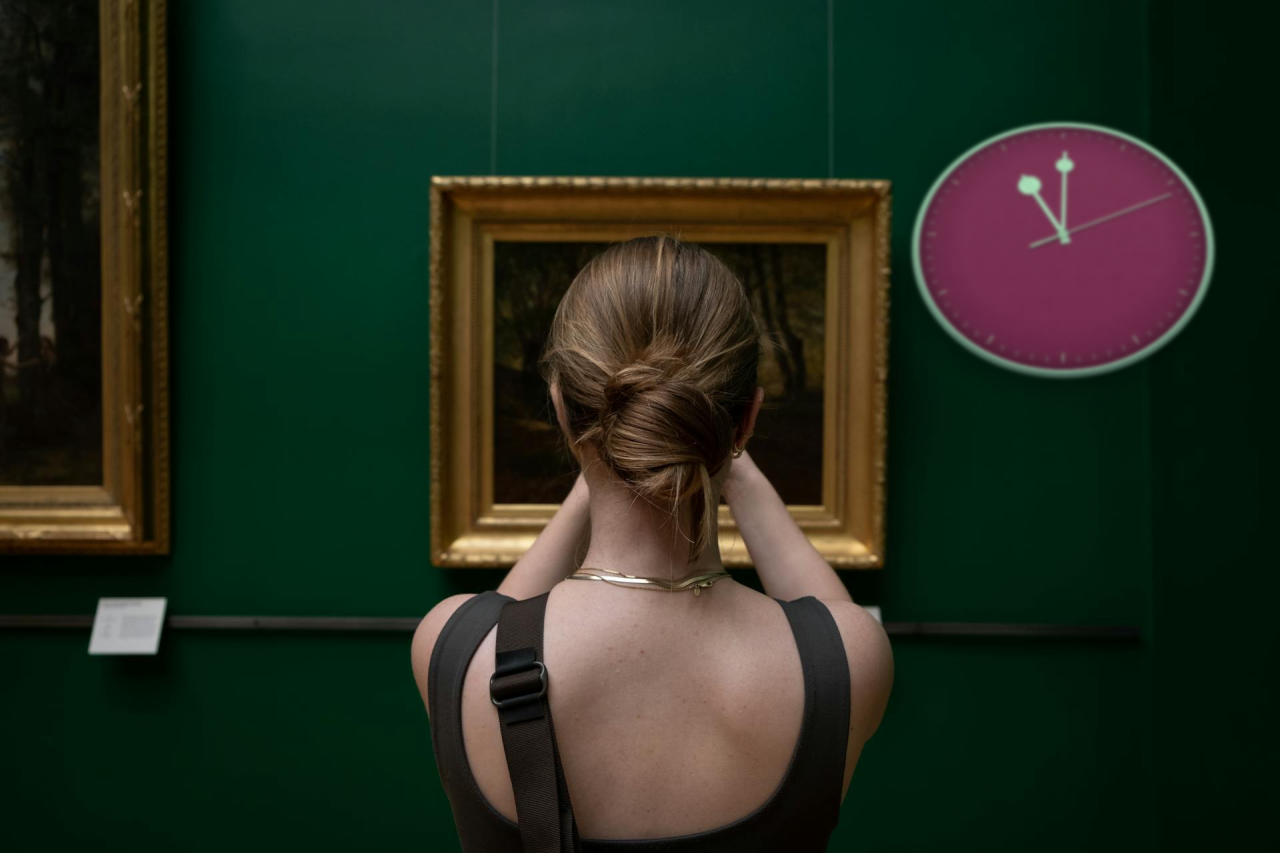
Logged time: 11.00.11
